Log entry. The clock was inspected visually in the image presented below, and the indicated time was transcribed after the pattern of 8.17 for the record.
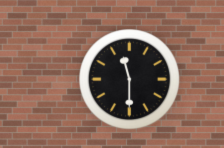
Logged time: 11.30
